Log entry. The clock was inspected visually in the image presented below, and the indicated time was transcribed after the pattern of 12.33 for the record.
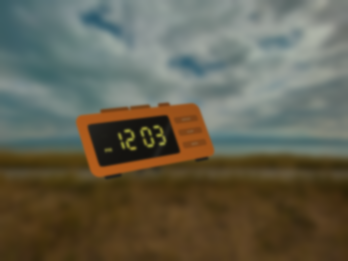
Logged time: 12.03
